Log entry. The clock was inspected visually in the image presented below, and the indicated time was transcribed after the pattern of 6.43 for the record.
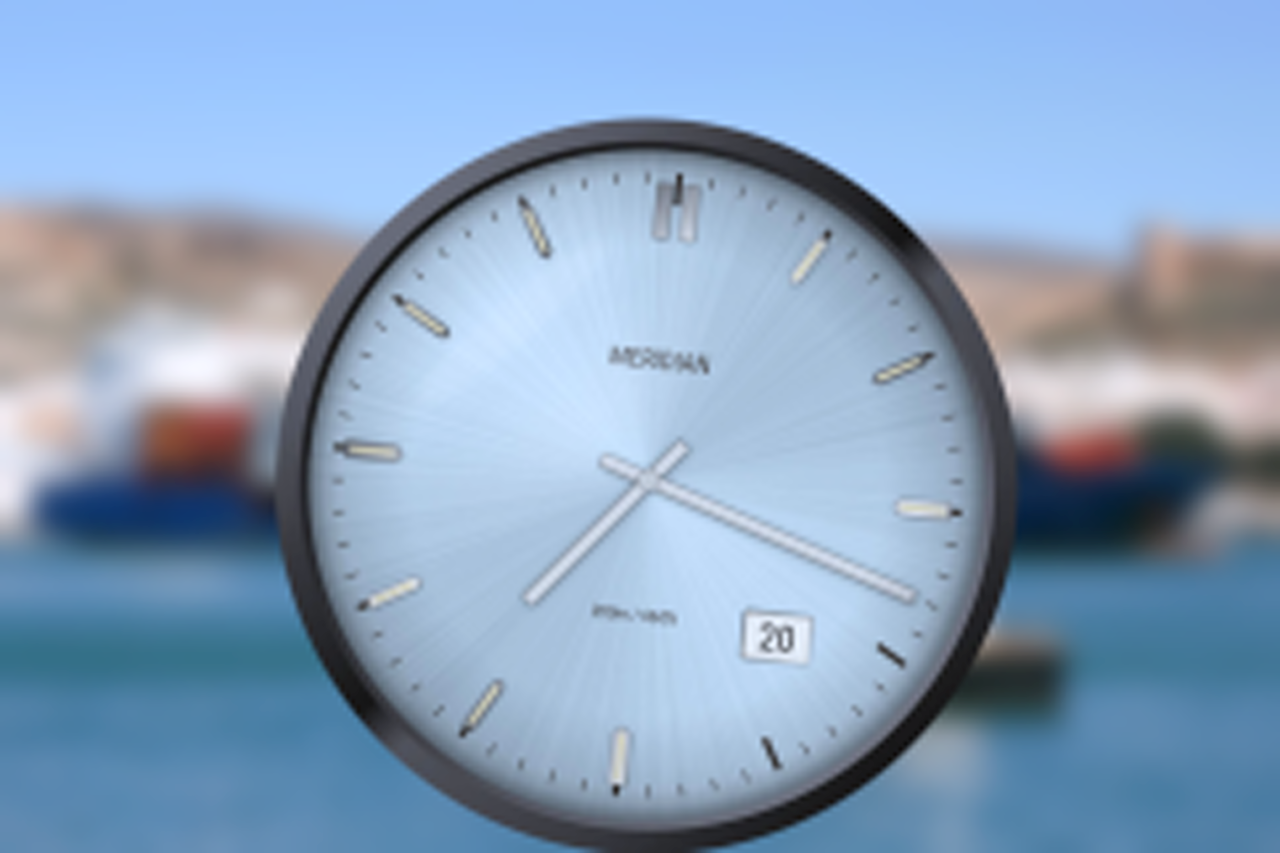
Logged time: 7.18
